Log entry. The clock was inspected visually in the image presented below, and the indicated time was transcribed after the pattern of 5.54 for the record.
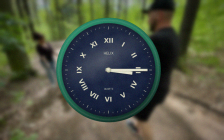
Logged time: 3.15
